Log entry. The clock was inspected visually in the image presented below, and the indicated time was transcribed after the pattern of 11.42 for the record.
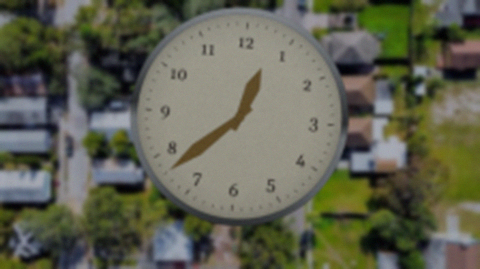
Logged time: 12.38
